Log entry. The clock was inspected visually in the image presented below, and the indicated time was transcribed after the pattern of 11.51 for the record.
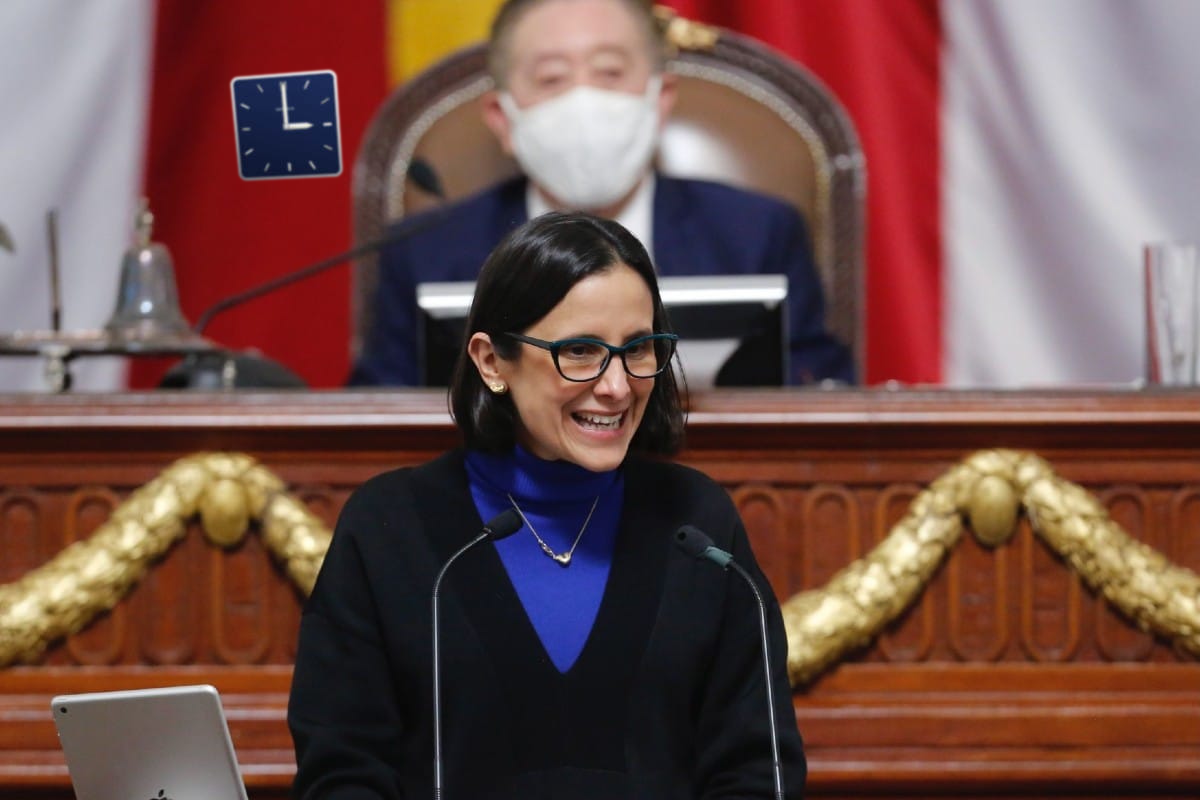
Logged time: 3.00
